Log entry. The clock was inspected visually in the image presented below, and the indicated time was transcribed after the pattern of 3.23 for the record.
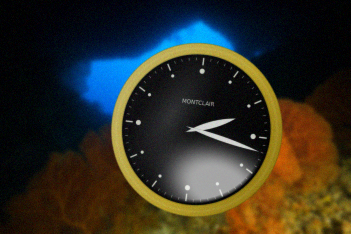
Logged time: 2.17
